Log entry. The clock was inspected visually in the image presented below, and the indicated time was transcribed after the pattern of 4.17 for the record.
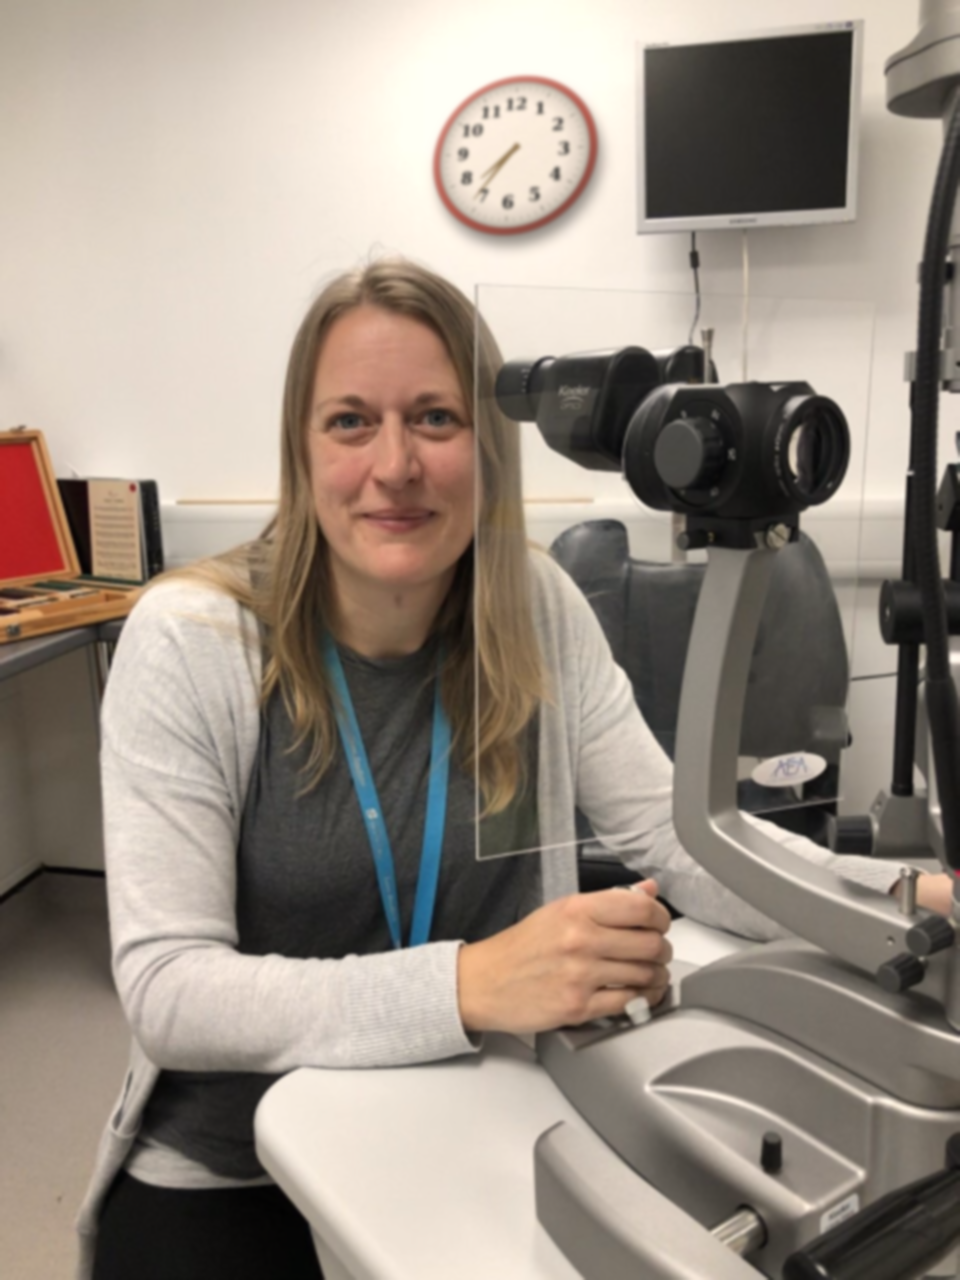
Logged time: 7.36
